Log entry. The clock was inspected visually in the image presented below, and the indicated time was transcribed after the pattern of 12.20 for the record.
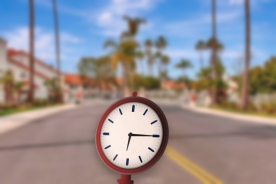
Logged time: 6.15
